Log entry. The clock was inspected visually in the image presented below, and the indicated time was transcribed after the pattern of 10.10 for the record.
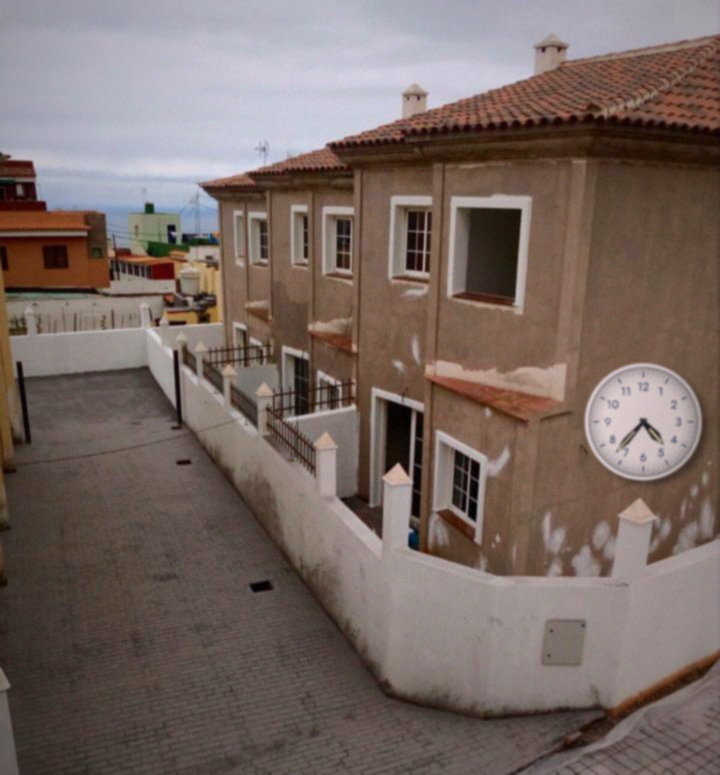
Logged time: 4.37
